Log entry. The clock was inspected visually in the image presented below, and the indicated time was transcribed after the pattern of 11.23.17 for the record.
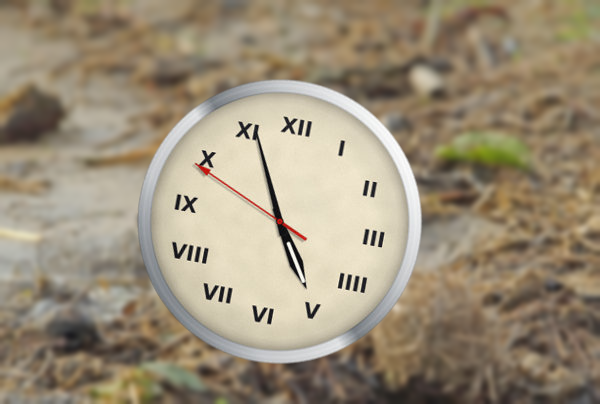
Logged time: 4.55.49
